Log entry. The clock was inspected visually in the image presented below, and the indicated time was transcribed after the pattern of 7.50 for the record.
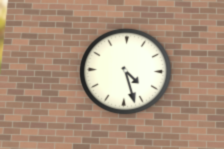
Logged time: 4.27
